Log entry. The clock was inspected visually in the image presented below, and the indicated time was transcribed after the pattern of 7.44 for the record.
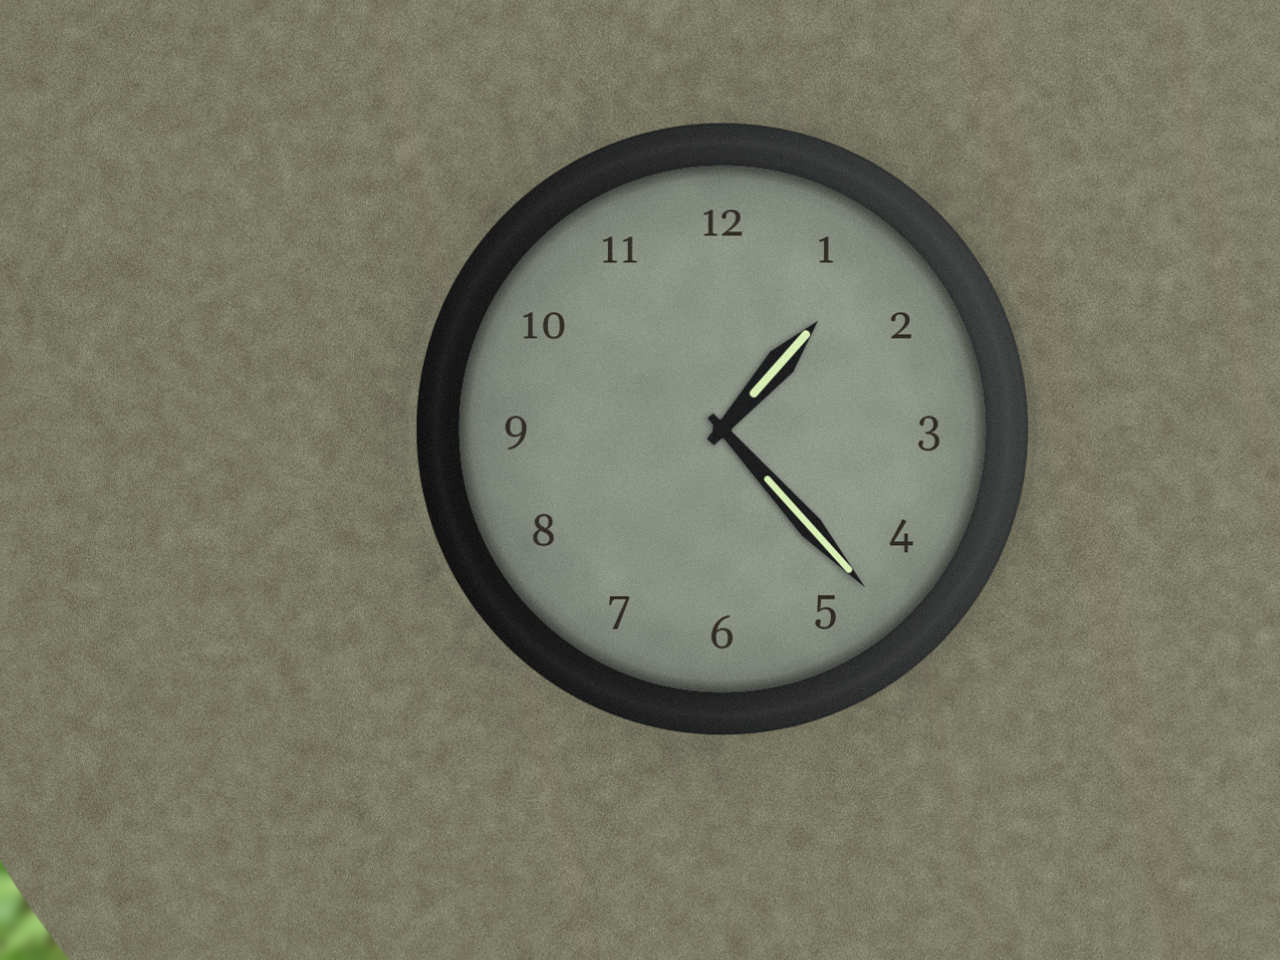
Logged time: 1.23
